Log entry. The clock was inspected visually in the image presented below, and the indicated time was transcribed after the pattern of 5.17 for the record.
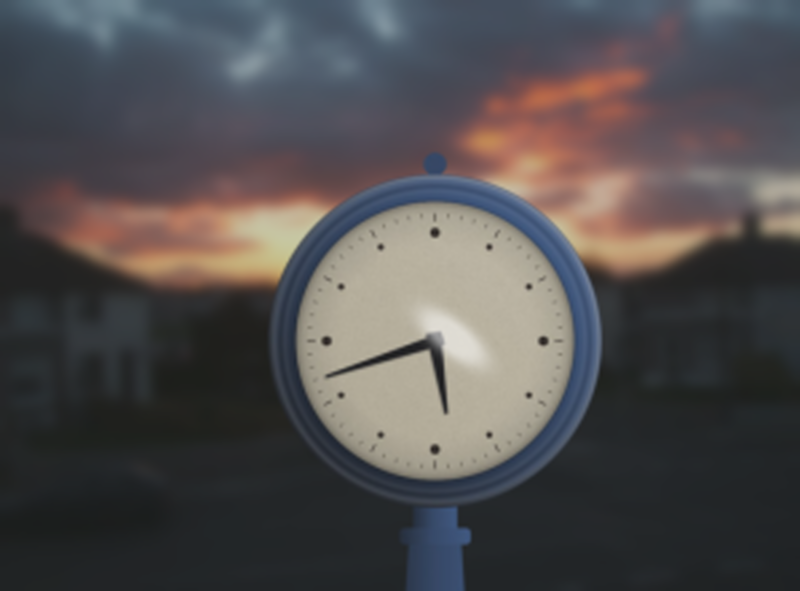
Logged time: 5.42
